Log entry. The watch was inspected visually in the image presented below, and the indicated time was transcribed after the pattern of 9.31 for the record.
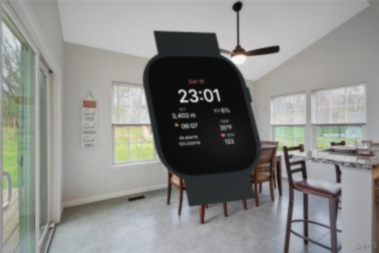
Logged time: 23.01
